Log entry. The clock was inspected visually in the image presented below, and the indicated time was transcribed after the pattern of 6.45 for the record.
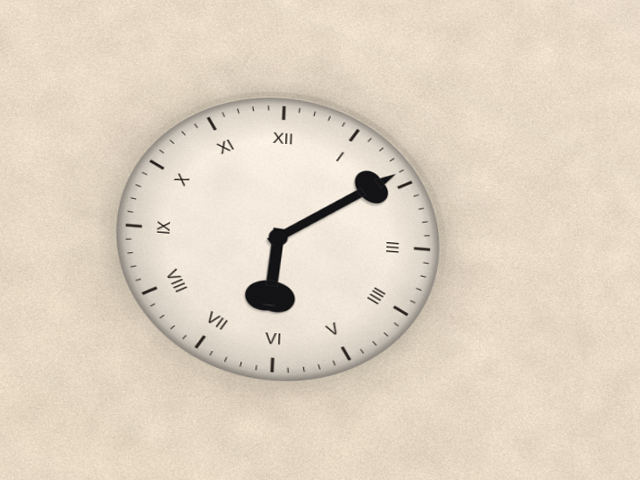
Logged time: 6.09
